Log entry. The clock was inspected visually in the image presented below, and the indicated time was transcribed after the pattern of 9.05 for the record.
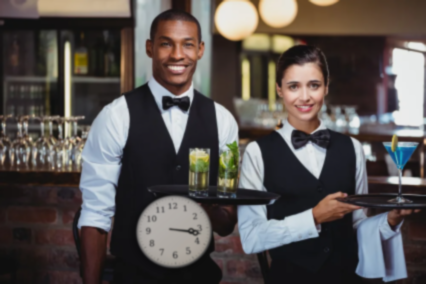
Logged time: 3.17
